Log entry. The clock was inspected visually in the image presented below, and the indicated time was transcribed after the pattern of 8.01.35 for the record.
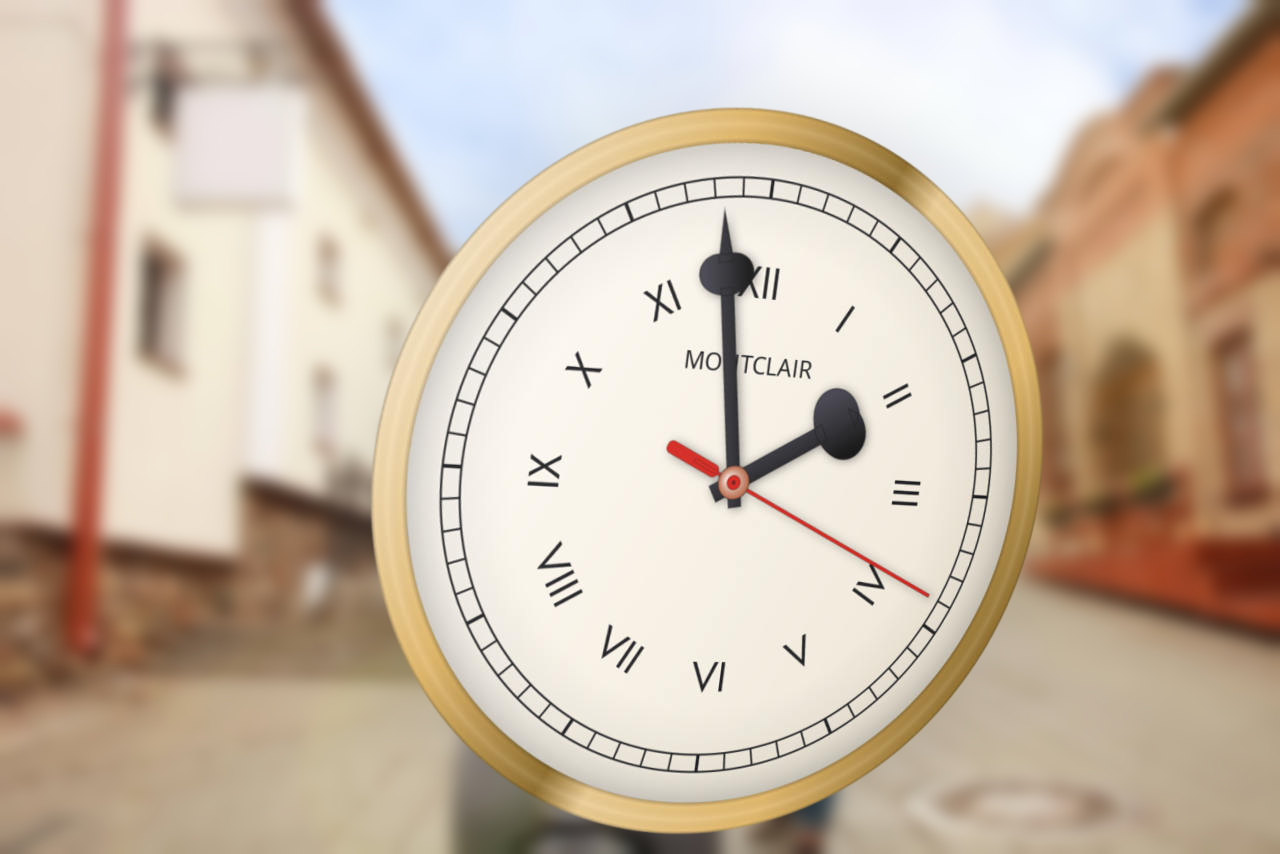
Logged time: 1.58.19
